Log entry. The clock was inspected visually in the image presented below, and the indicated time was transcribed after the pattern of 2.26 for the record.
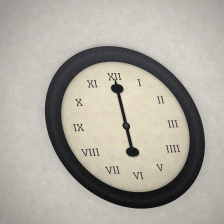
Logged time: 6.00
